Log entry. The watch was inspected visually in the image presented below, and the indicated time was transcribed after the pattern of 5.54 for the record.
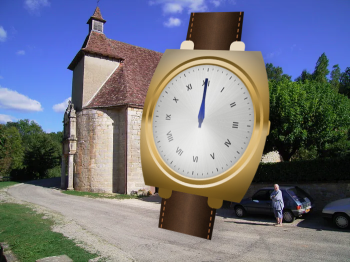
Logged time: 12.00
